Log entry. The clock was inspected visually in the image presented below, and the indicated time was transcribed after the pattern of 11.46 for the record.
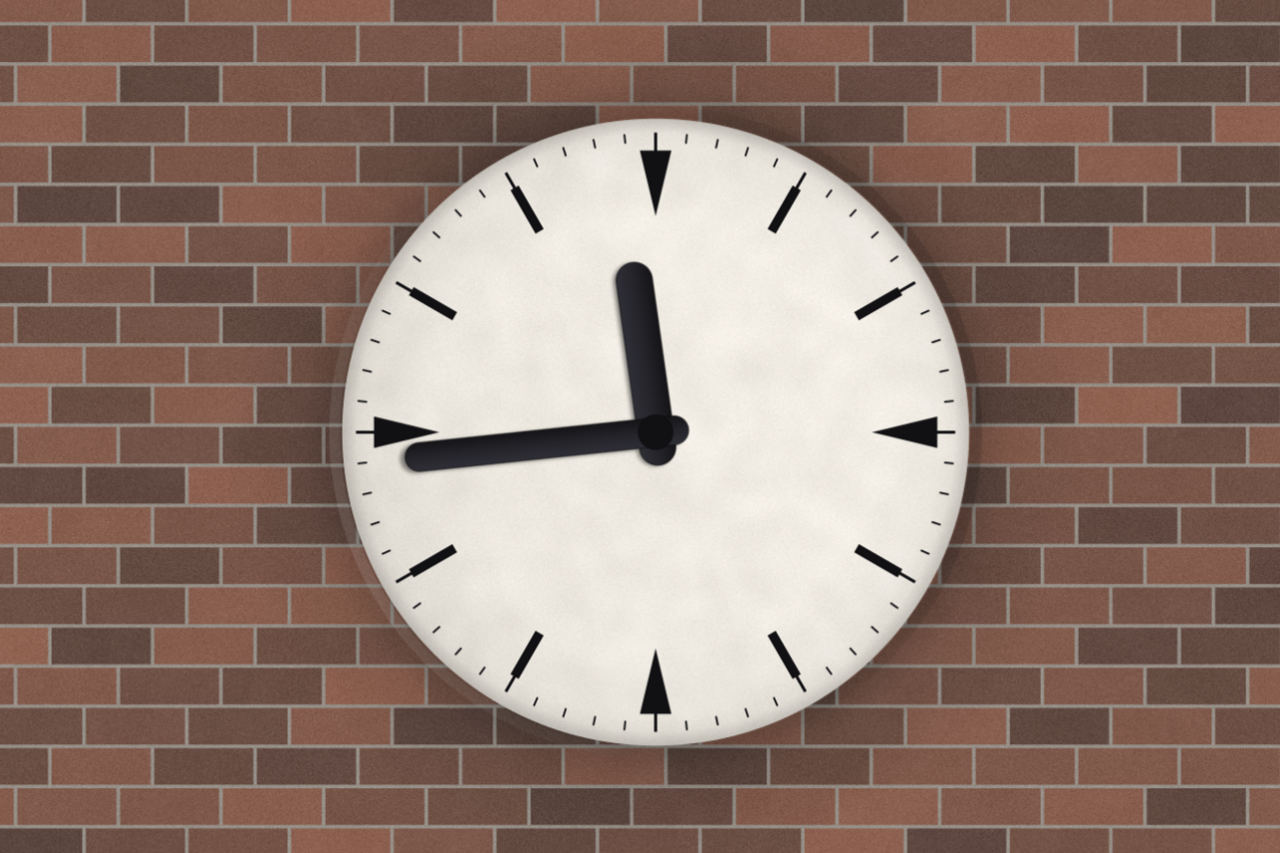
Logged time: 11.44
